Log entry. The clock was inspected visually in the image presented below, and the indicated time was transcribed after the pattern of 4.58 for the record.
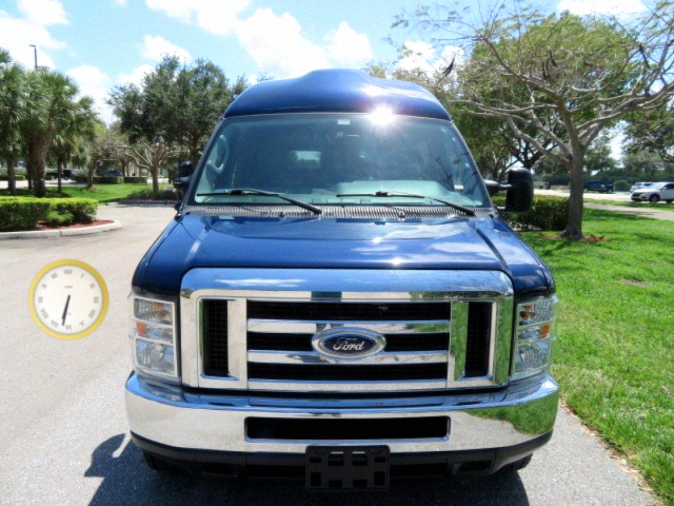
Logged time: 6.32
